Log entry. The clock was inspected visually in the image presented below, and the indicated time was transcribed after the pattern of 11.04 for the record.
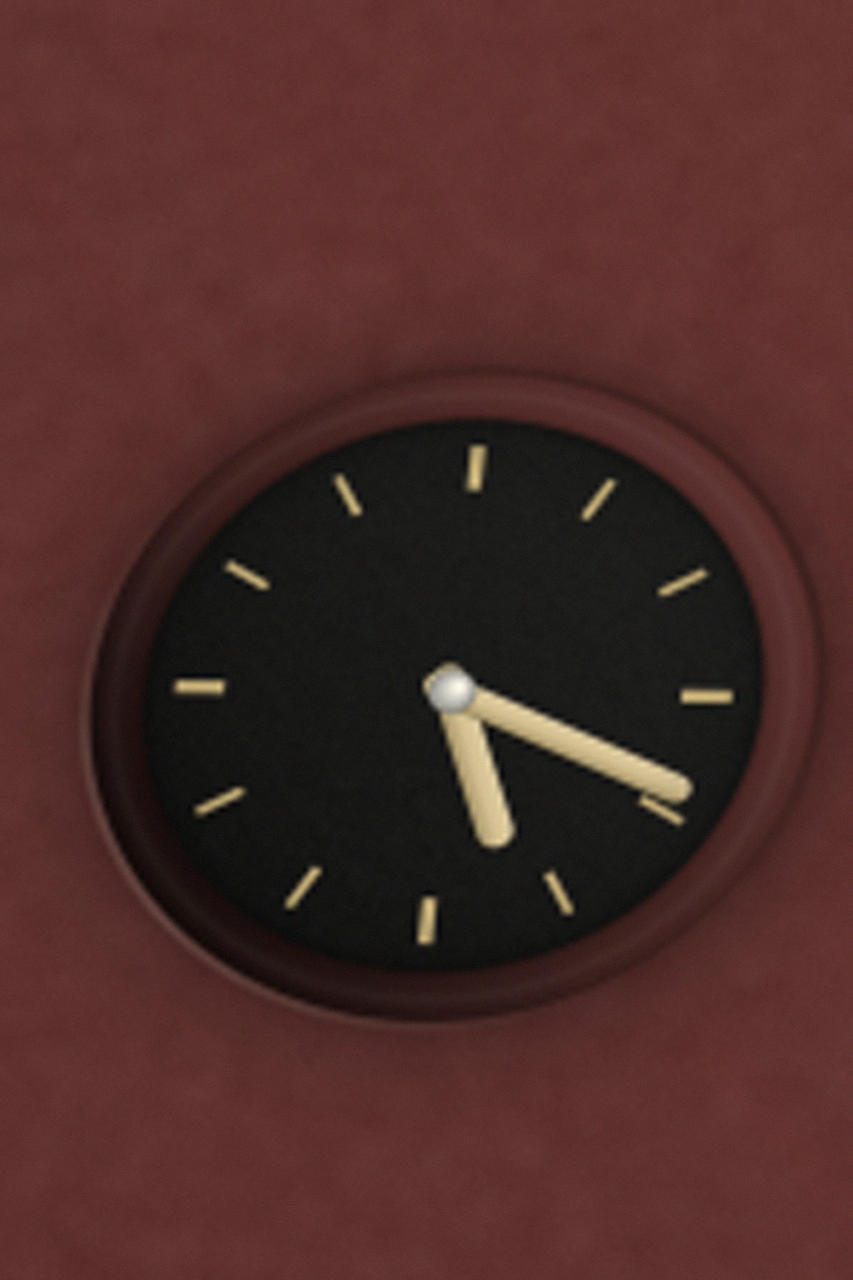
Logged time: 5.19
